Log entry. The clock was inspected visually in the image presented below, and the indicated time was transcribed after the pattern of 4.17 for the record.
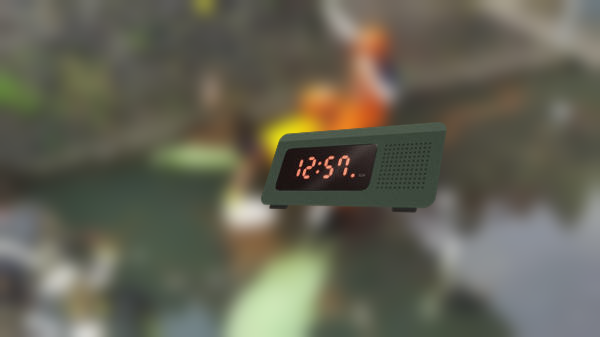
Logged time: 12.57
